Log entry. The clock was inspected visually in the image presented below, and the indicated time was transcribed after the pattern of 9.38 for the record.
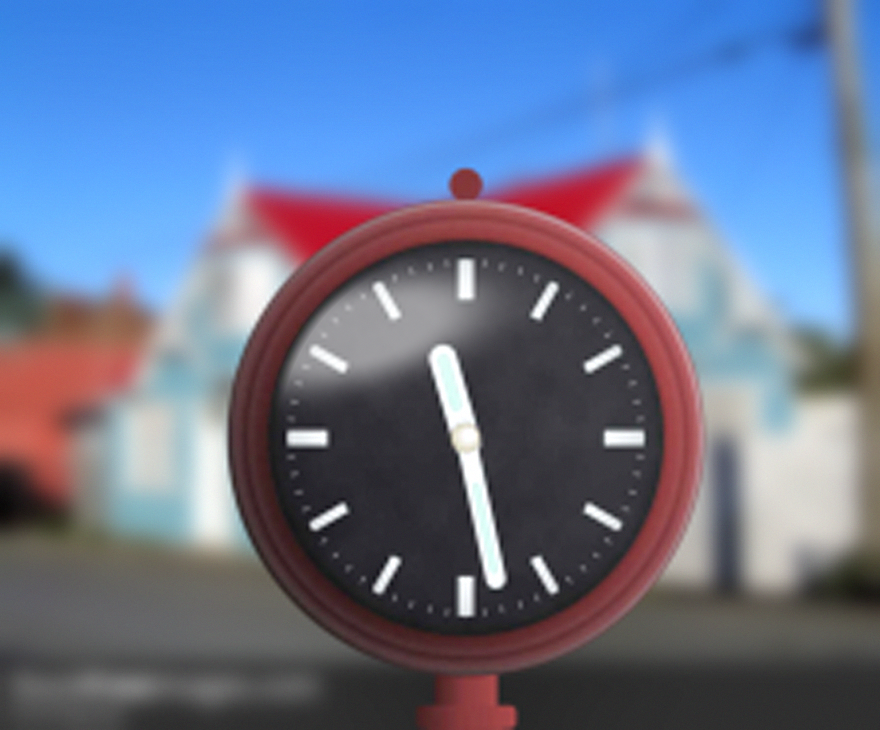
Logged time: 11.28
